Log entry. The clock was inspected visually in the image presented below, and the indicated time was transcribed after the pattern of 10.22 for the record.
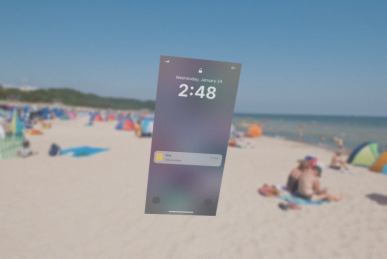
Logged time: 2.48
